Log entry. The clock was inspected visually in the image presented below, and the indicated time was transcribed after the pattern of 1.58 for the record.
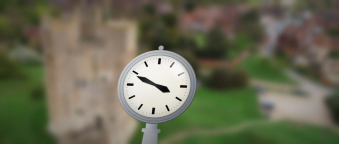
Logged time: 3.49
